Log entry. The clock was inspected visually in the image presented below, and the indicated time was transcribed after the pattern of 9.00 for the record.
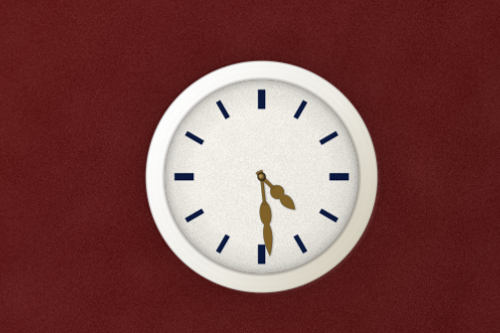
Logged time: 4.29
